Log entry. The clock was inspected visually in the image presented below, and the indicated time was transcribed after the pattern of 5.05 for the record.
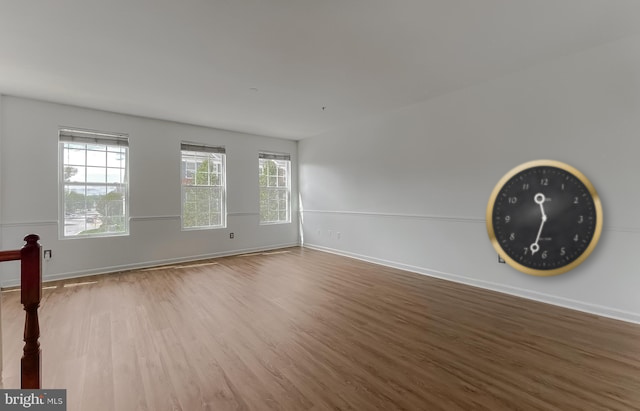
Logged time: 11.33
